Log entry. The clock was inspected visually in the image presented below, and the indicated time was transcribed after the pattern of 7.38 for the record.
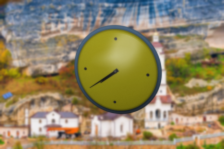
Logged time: 7.39
